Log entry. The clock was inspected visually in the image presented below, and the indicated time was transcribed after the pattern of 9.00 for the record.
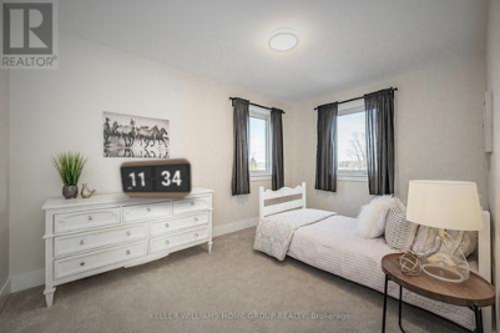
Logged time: 11.34
